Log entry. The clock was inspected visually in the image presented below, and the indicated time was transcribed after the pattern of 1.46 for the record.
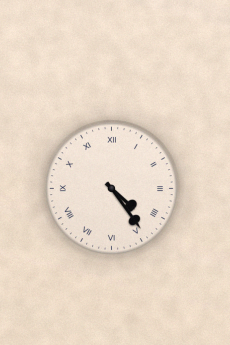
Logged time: 4.24
